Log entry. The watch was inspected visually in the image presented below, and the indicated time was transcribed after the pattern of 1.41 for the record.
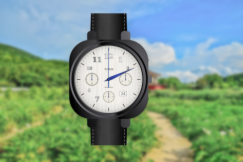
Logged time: 2.11
